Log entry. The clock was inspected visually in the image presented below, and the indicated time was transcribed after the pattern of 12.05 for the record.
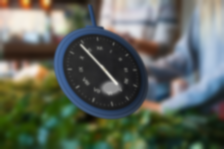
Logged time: 4.54
